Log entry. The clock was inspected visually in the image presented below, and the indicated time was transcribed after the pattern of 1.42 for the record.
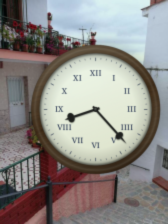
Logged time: 8.23
